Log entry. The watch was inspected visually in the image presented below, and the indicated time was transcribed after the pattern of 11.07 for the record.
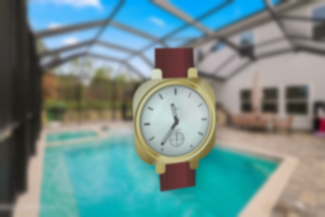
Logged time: 11.36
